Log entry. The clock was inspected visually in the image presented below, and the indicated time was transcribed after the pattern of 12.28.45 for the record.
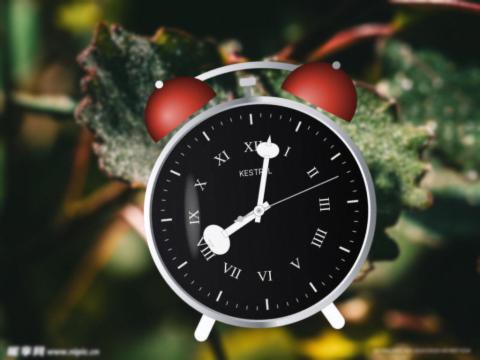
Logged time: 8.02.12
